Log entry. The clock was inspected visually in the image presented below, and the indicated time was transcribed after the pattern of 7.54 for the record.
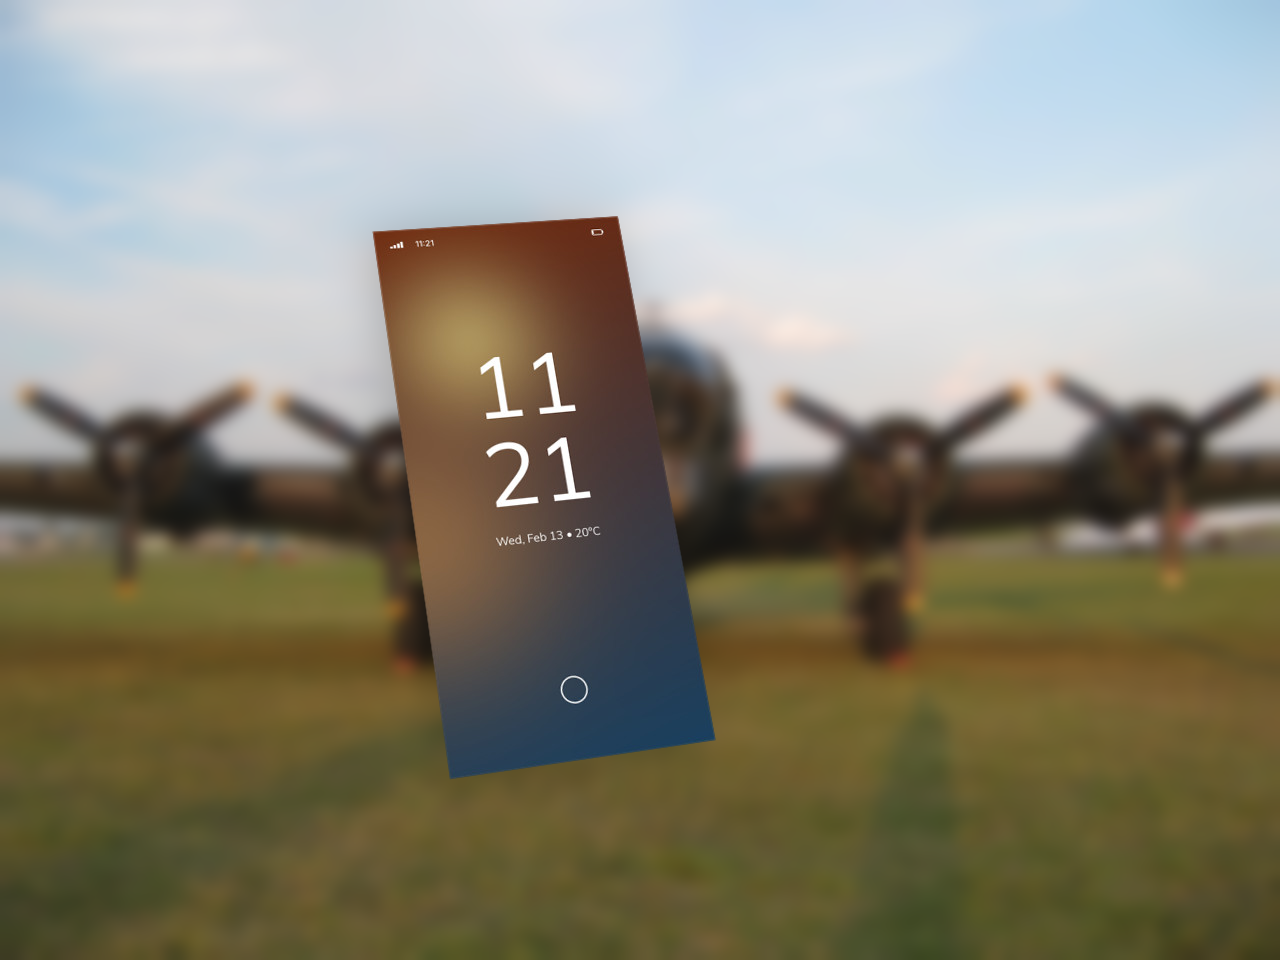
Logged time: 11.21
